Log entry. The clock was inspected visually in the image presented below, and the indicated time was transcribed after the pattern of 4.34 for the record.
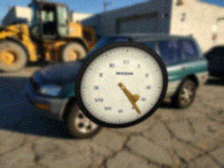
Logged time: 4.24
